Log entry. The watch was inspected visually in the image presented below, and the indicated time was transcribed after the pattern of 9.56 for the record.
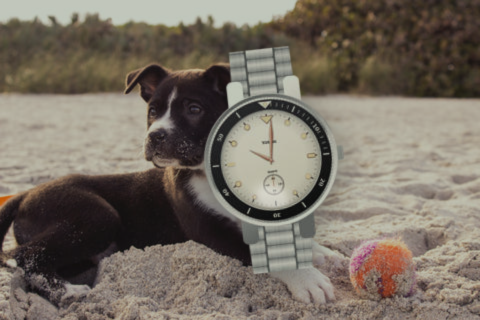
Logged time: 10.01
